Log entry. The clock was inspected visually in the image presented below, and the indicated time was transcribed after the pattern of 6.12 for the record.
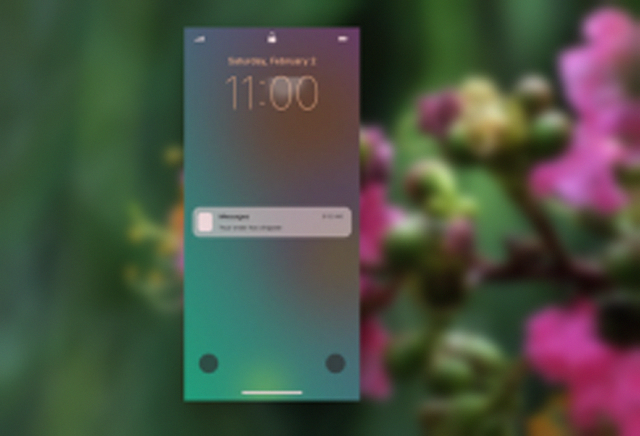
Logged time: 11.00
